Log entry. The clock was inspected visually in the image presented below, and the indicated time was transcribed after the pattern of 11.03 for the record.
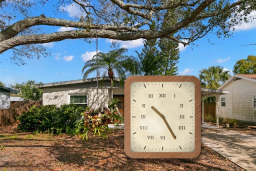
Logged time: 10.25
